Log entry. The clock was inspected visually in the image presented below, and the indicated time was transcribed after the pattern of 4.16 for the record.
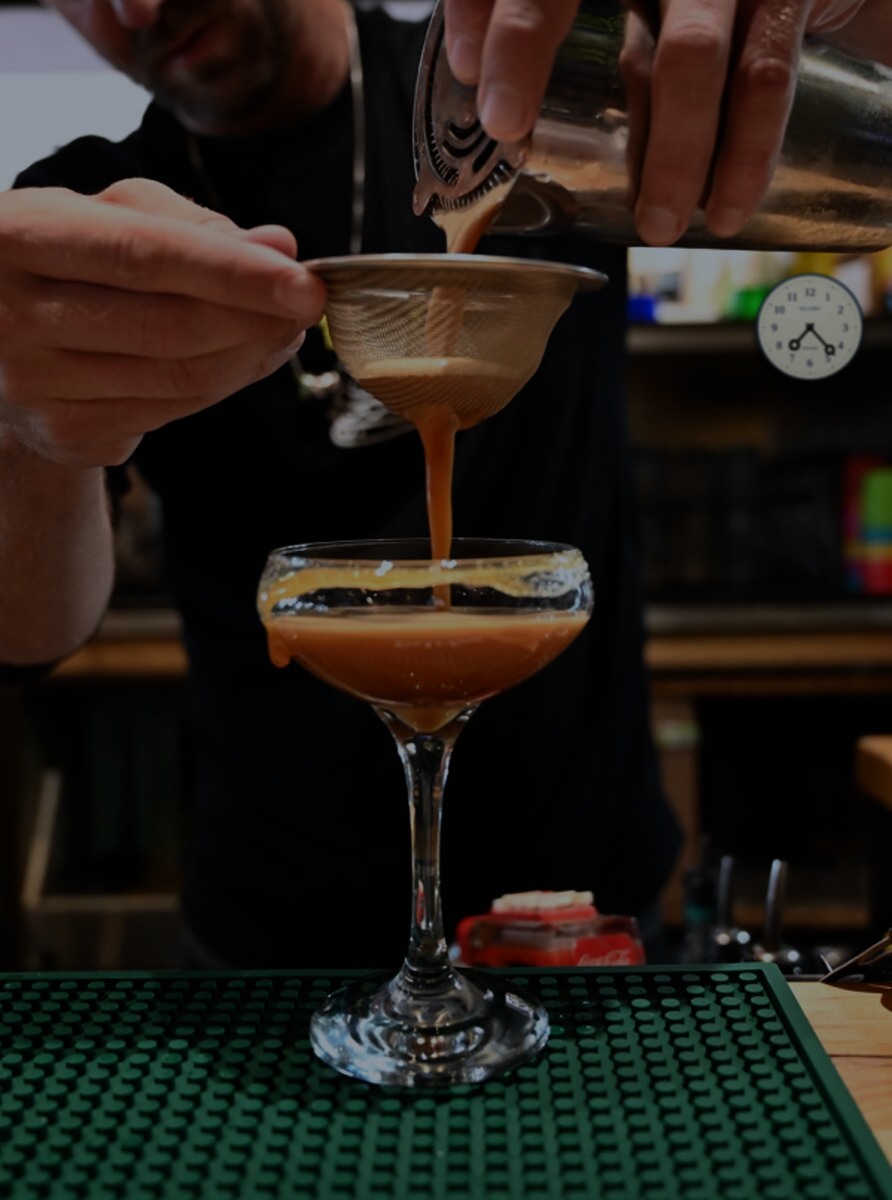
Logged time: 7.23
